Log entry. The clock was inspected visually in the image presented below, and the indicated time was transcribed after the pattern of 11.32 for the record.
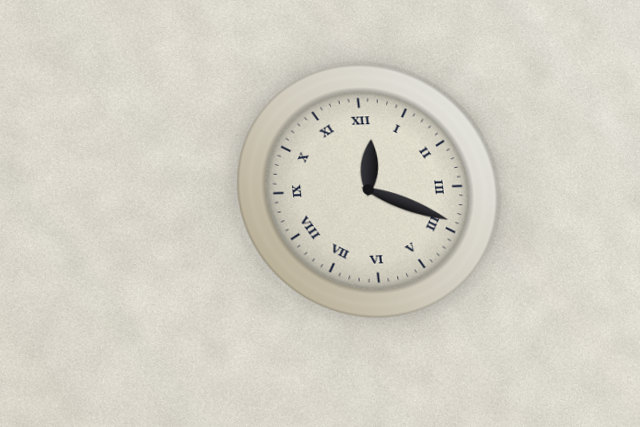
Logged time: 12.19
